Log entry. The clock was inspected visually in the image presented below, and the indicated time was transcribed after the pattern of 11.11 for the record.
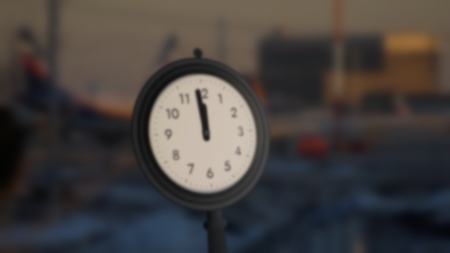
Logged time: 11.59
